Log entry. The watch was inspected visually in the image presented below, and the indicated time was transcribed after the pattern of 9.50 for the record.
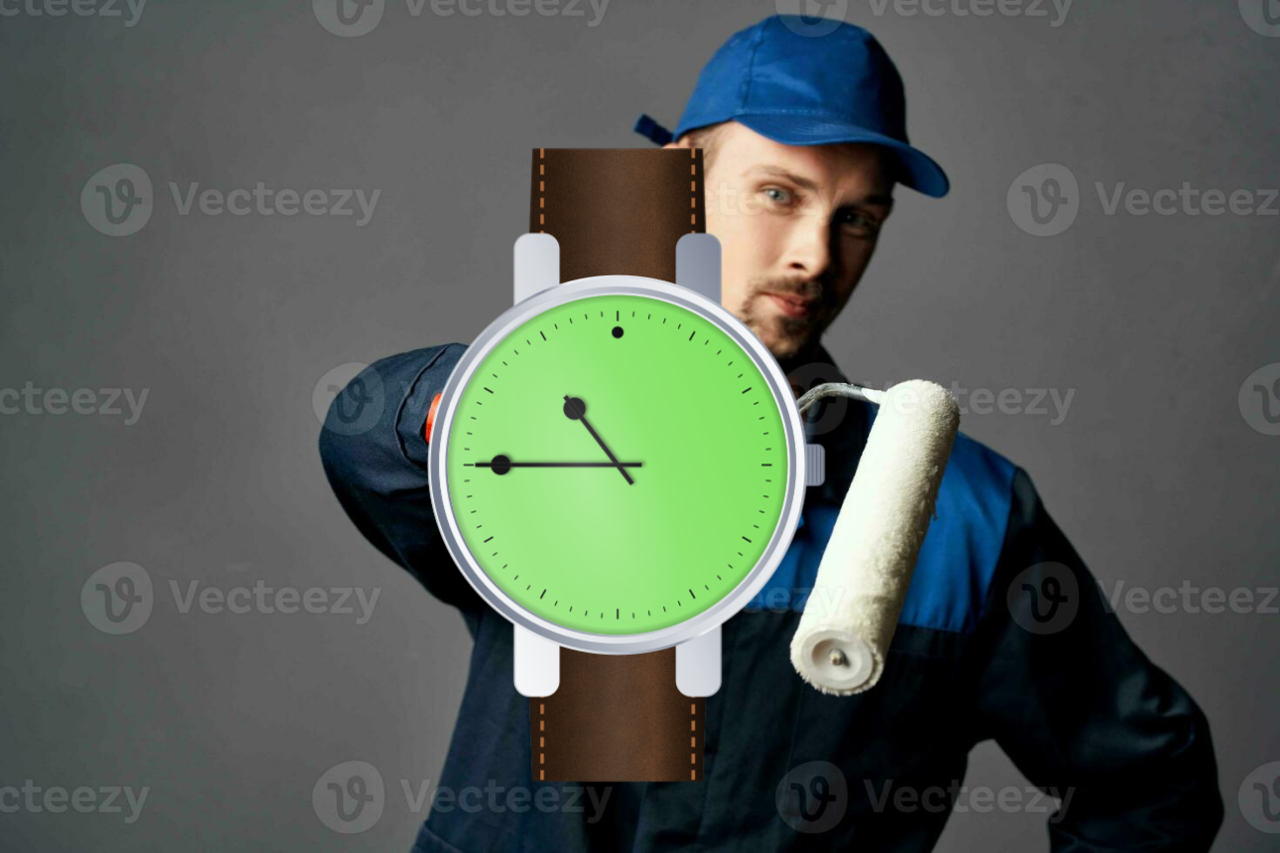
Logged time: 10.45
